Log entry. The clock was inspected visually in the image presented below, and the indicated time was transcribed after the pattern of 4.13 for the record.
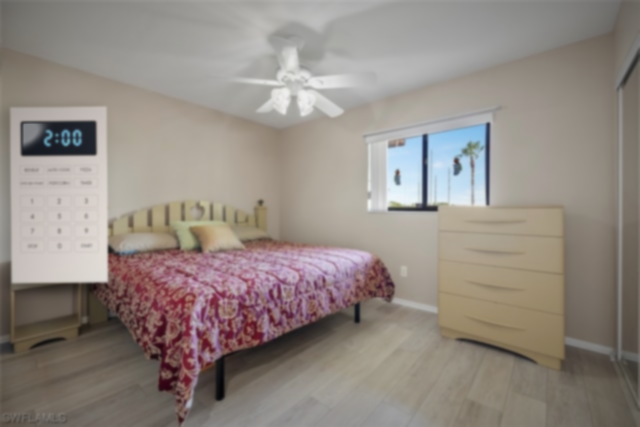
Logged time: 2.00
